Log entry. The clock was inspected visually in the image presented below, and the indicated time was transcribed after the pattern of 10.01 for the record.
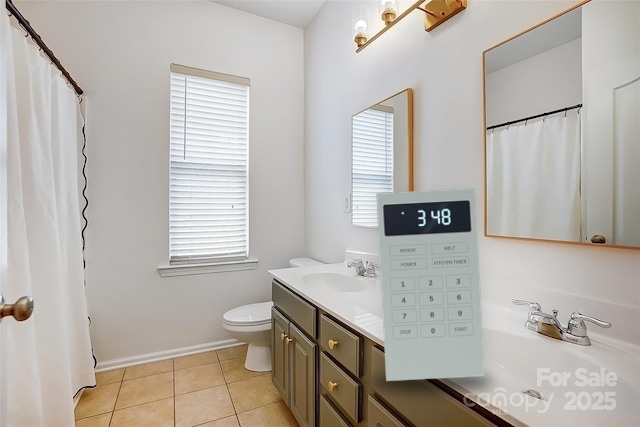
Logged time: 3.48
